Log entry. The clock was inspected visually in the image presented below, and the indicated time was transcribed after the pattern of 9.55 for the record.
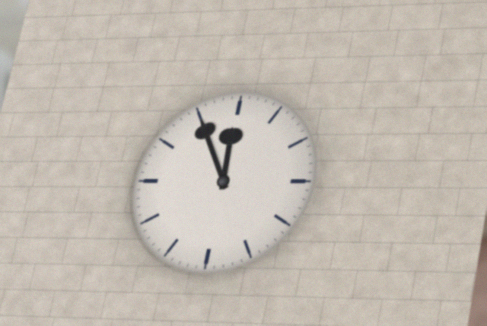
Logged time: 11.55
